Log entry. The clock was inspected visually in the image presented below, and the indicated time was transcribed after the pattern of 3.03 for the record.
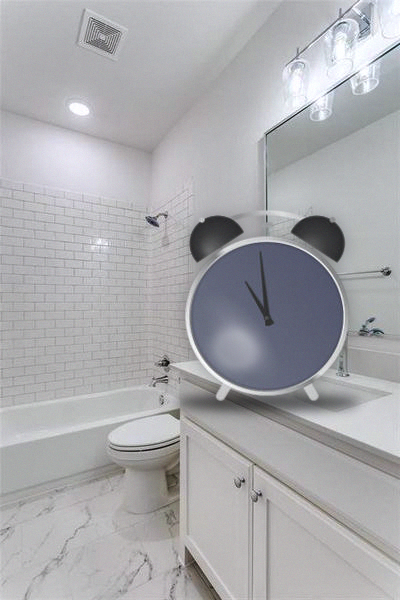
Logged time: 10.59
